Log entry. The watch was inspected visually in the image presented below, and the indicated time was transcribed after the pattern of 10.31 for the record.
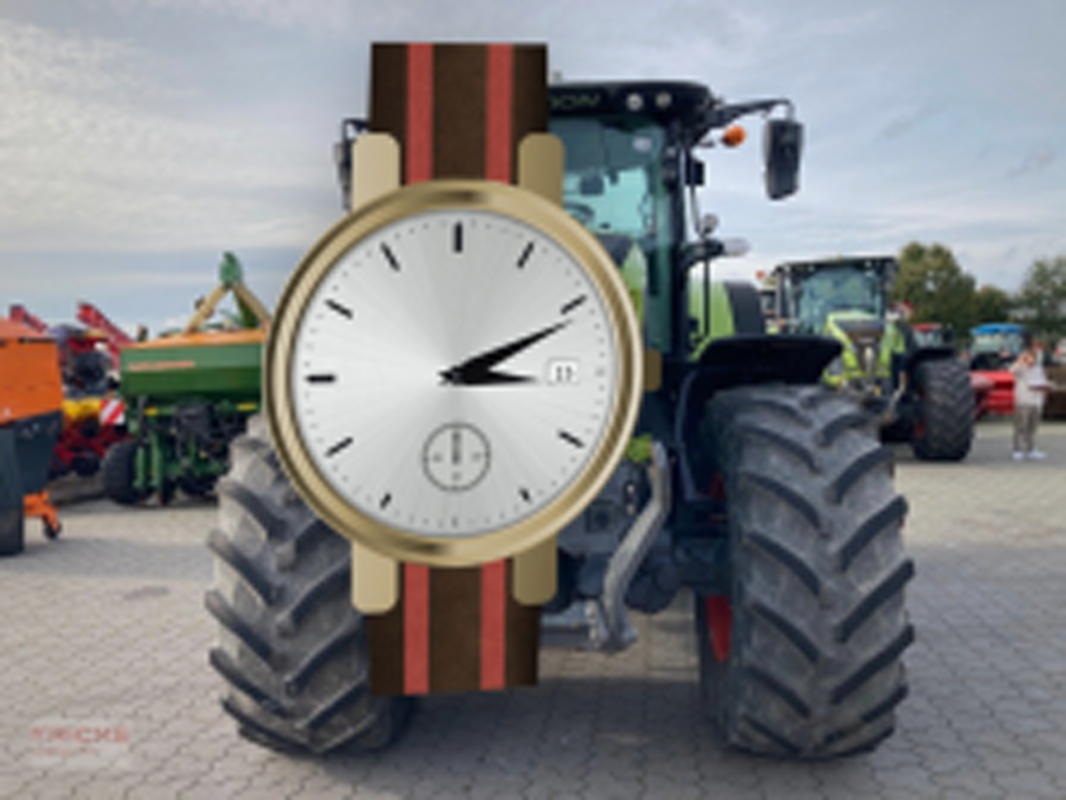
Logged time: 3.11
